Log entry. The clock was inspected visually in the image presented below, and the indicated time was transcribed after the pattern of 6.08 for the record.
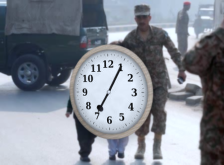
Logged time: 7.05
